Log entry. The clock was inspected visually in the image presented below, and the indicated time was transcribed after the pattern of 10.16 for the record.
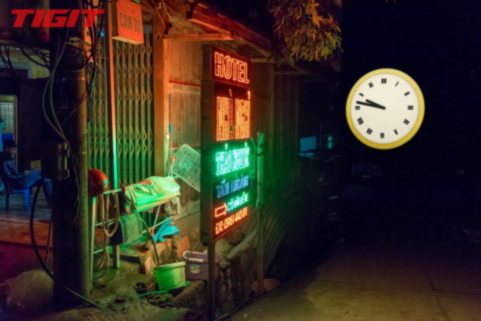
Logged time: 9.47
